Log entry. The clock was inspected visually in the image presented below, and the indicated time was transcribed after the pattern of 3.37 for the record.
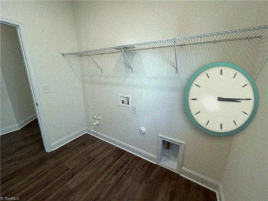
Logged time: 3.15
